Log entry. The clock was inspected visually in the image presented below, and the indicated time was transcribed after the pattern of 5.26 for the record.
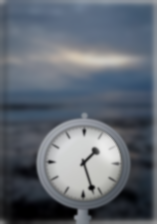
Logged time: 1.27
